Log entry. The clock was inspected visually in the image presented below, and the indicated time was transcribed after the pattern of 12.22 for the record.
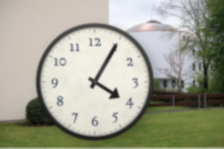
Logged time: 4.05
